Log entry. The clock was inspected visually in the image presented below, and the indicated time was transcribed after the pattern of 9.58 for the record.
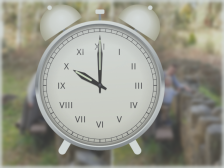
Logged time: 10.00
